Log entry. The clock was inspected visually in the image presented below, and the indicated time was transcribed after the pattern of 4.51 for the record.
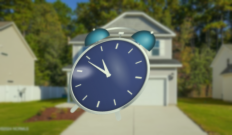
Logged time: 10.49
